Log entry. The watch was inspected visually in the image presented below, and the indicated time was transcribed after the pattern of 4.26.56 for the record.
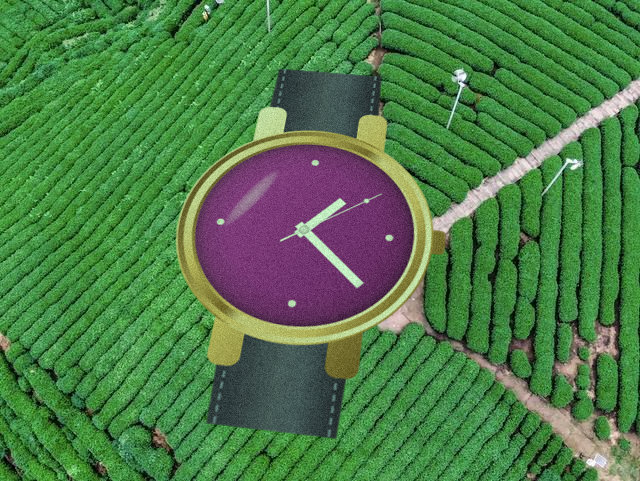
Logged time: 1.22.09
